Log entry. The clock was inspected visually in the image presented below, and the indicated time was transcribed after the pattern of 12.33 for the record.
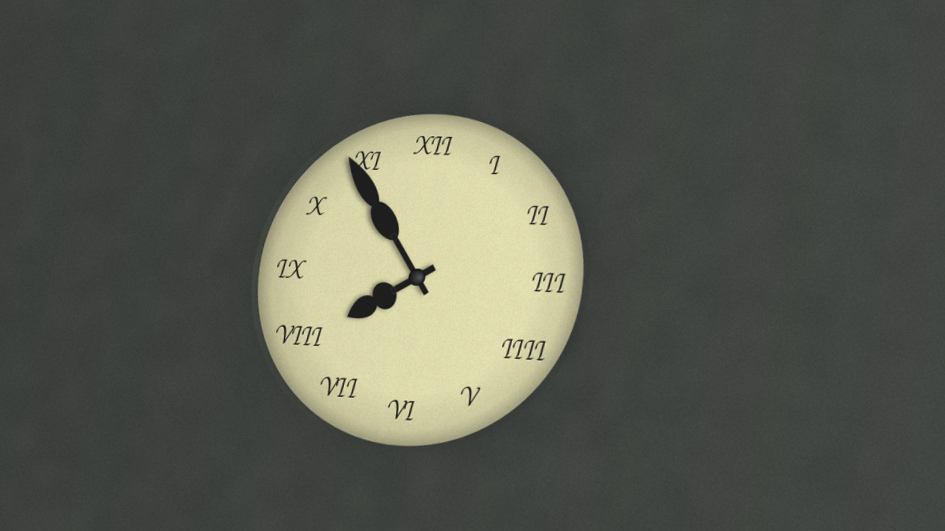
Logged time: 7.54
